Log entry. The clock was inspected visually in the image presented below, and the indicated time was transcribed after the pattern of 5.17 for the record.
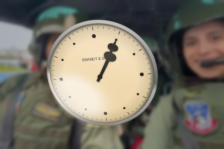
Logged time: 1.05
